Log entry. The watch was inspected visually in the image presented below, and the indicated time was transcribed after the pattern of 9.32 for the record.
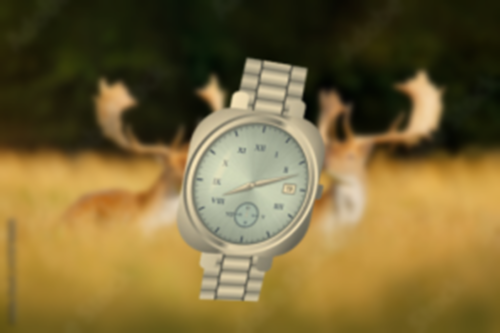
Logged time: 8.12
